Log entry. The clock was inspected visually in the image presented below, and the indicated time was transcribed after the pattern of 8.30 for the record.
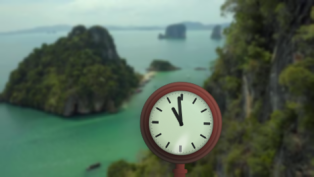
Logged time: 10.59
